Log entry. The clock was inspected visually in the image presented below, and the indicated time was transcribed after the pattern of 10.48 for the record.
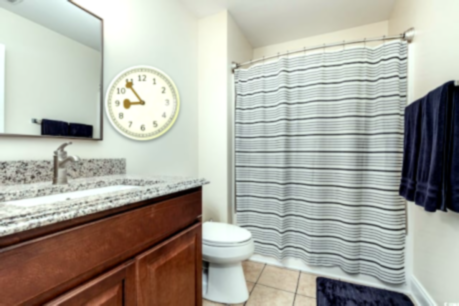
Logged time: 8.54
